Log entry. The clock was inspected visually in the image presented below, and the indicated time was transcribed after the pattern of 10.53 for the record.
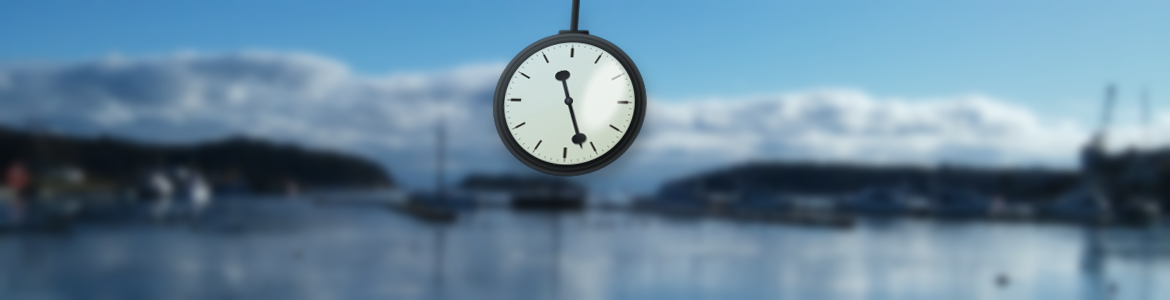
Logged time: 11.27
